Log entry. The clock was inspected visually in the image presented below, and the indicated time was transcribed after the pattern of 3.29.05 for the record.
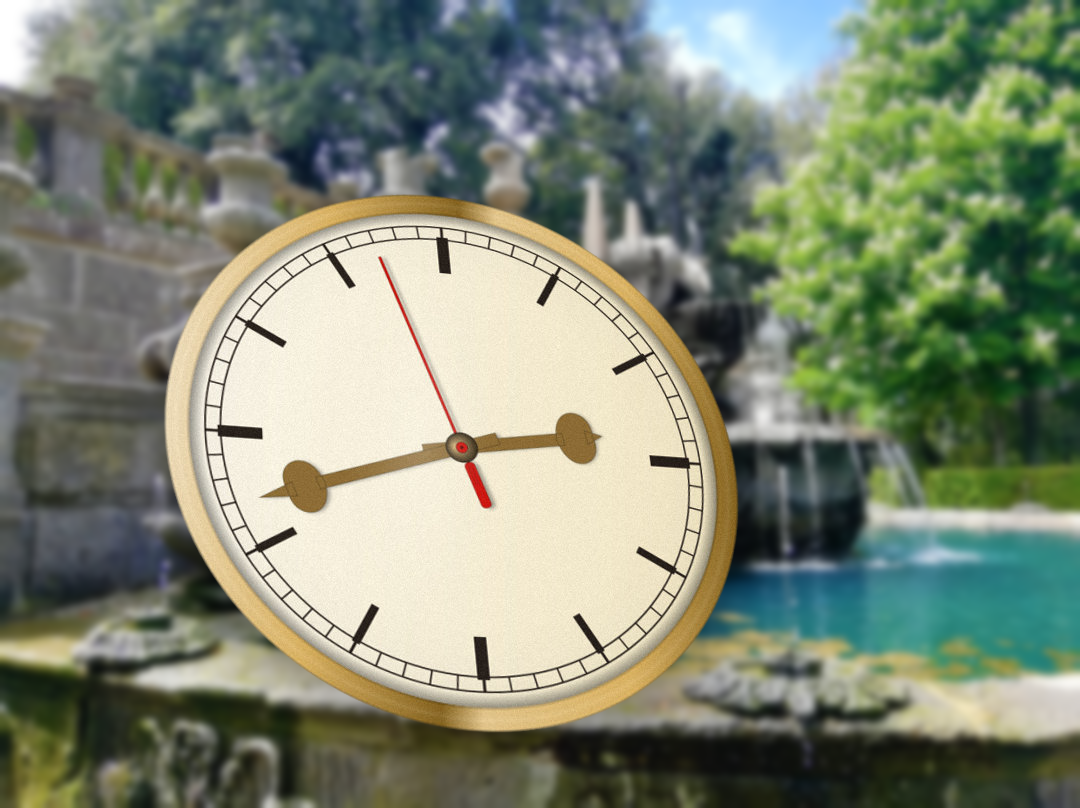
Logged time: 2.41.57
